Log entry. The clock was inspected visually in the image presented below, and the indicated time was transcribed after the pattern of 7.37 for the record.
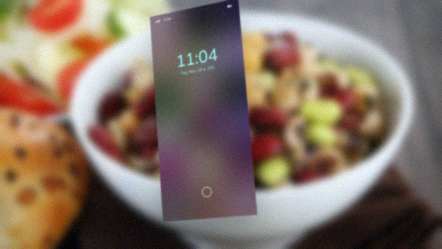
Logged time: 11.04
